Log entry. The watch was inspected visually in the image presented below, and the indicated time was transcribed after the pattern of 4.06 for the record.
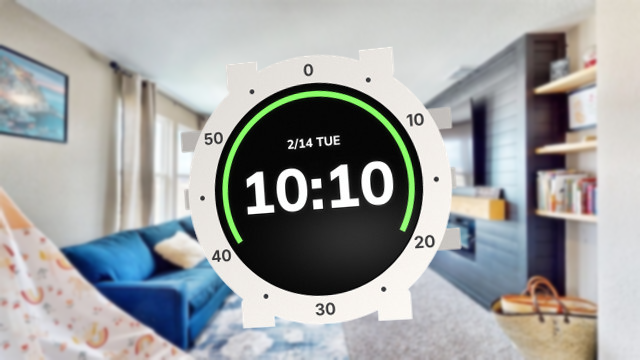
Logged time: 10.10
